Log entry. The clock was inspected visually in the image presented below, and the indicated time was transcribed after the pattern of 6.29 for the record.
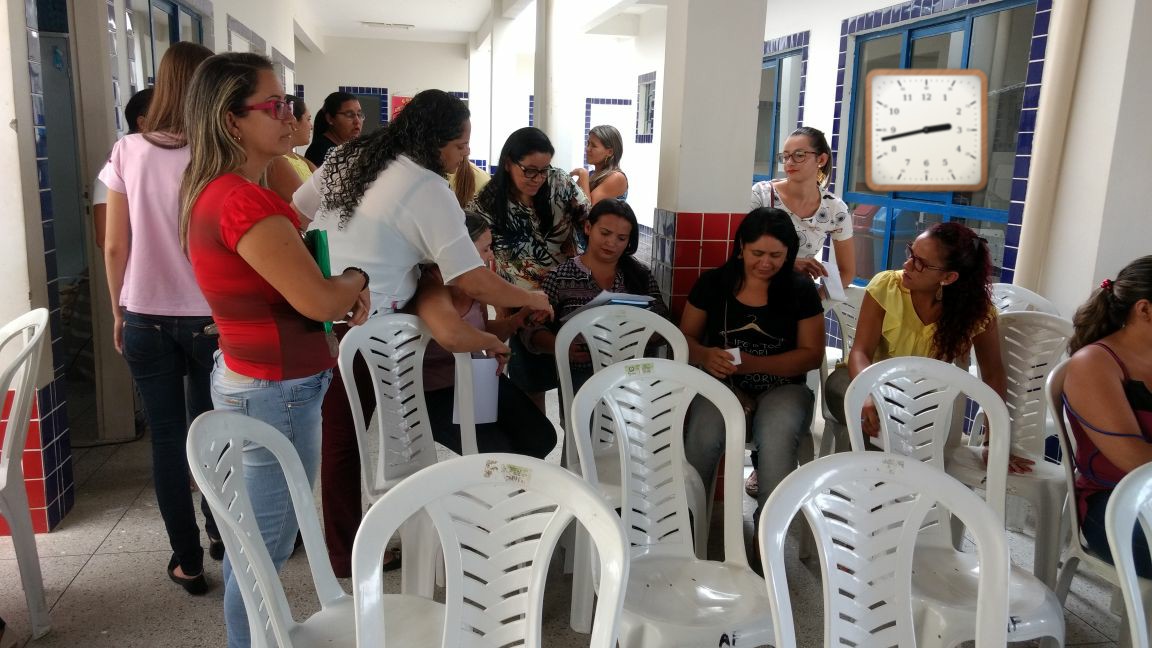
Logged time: 2.43
